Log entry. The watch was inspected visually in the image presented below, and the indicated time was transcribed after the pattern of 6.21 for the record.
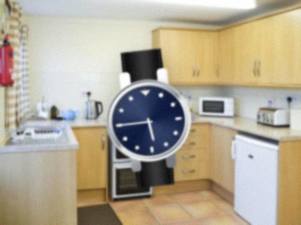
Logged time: 5.45
